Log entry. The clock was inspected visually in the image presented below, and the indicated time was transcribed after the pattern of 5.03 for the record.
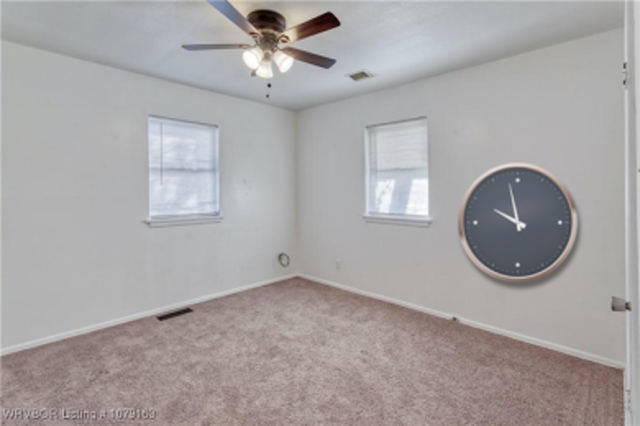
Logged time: 9.58
